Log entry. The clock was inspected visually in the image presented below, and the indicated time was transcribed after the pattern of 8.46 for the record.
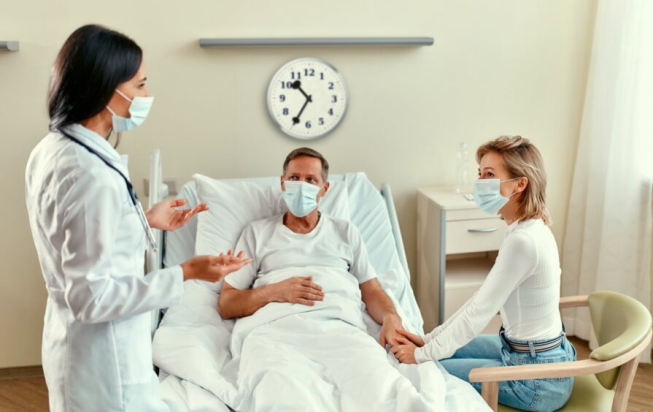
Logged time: 10.35
